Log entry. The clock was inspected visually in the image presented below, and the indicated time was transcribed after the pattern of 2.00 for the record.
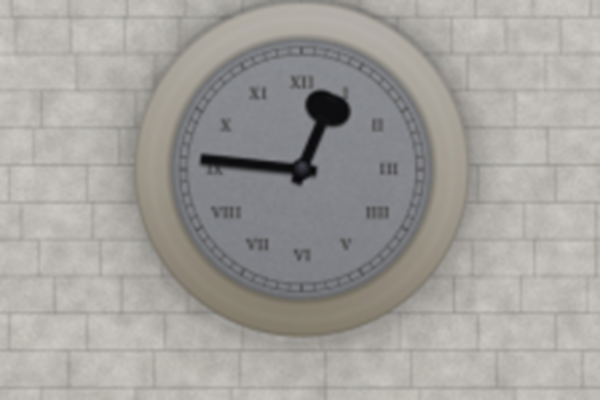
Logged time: 12.46
